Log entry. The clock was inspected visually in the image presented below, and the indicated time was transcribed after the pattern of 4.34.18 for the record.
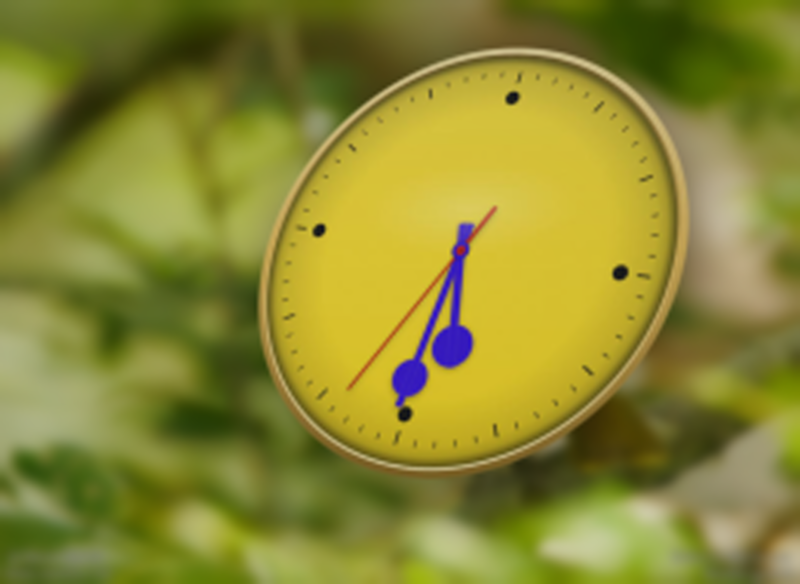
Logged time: 5.30.34
